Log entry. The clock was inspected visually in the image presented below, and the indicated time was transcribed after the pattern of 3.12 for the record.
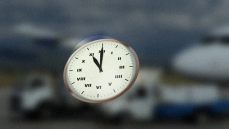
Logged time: 11.00
